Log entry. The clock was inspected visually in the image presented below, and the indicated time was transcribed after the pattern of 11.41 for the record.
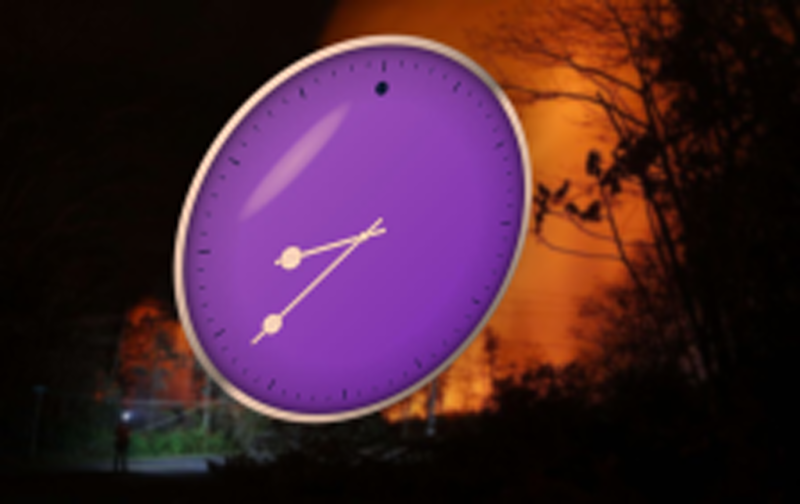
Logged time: 8.38
